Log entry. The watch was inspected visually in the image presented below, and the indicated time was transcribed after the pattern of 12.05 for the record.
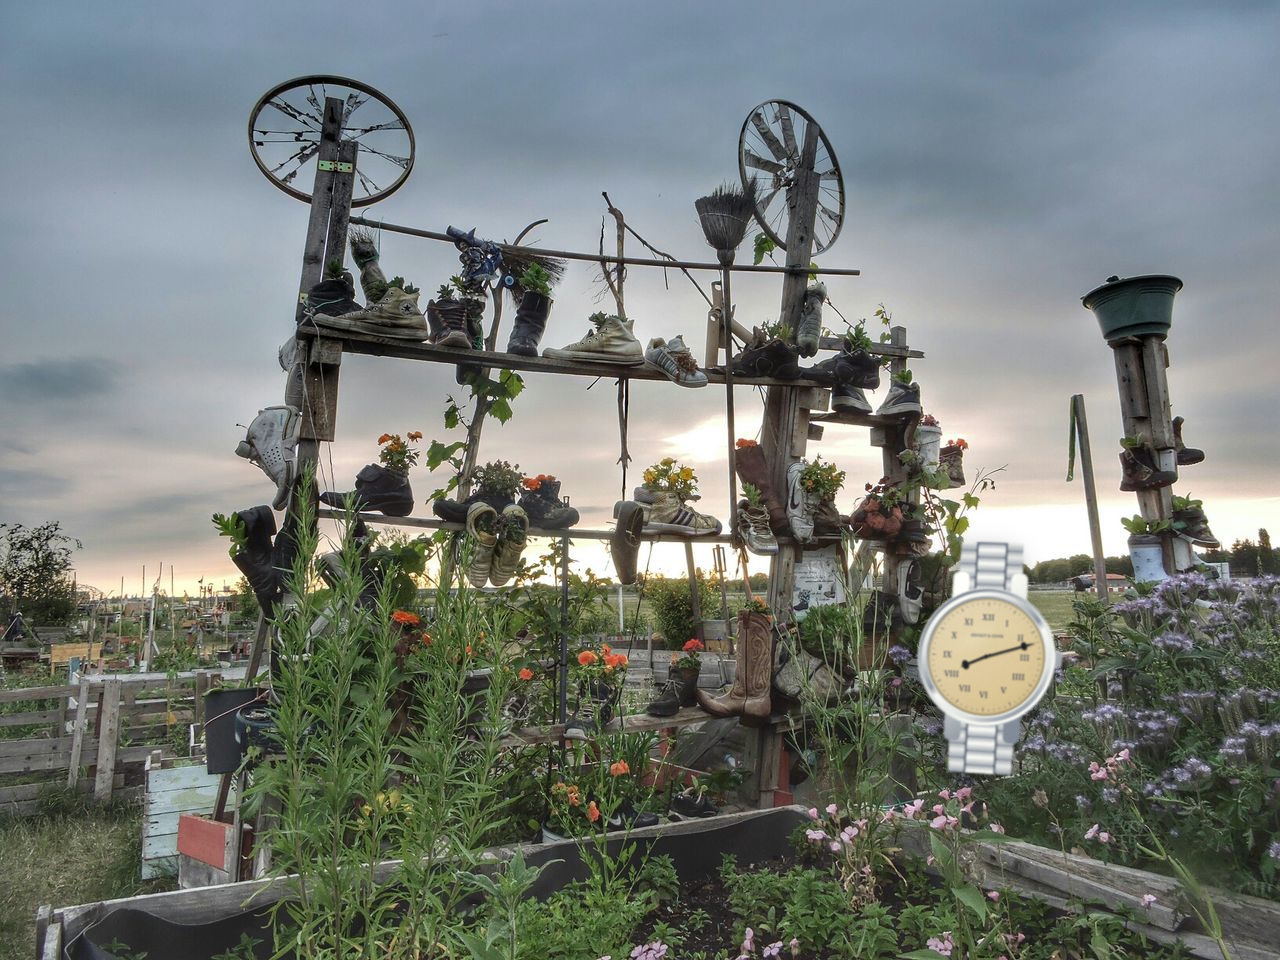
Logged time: 8.12
